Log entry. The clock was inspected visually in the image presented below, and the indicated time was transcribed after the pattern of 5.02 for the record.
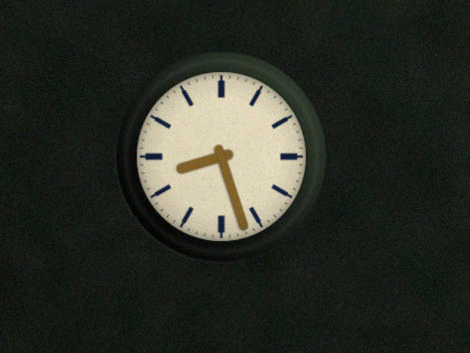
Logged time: 8.27
